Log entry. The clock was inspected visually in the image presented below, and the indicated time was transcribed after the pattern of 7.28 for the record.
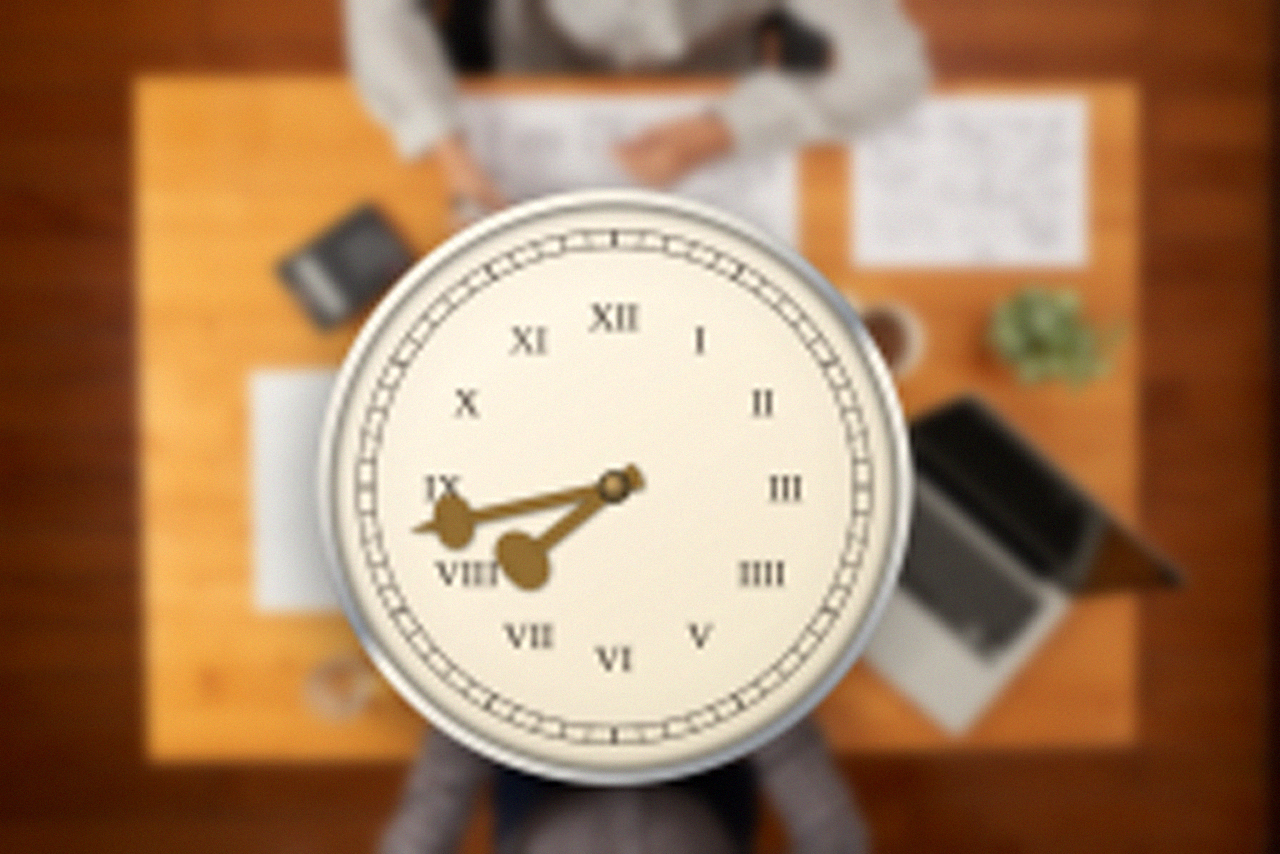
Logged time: 7.43
